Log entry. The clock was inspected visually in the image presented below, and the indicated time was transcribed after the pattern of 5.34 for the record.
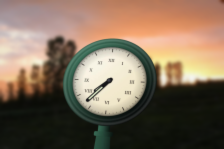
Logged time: 7.37
